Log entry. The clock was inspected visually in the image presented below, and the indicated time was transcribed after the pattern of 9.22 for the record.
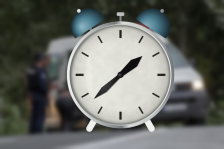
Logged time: 1.38
